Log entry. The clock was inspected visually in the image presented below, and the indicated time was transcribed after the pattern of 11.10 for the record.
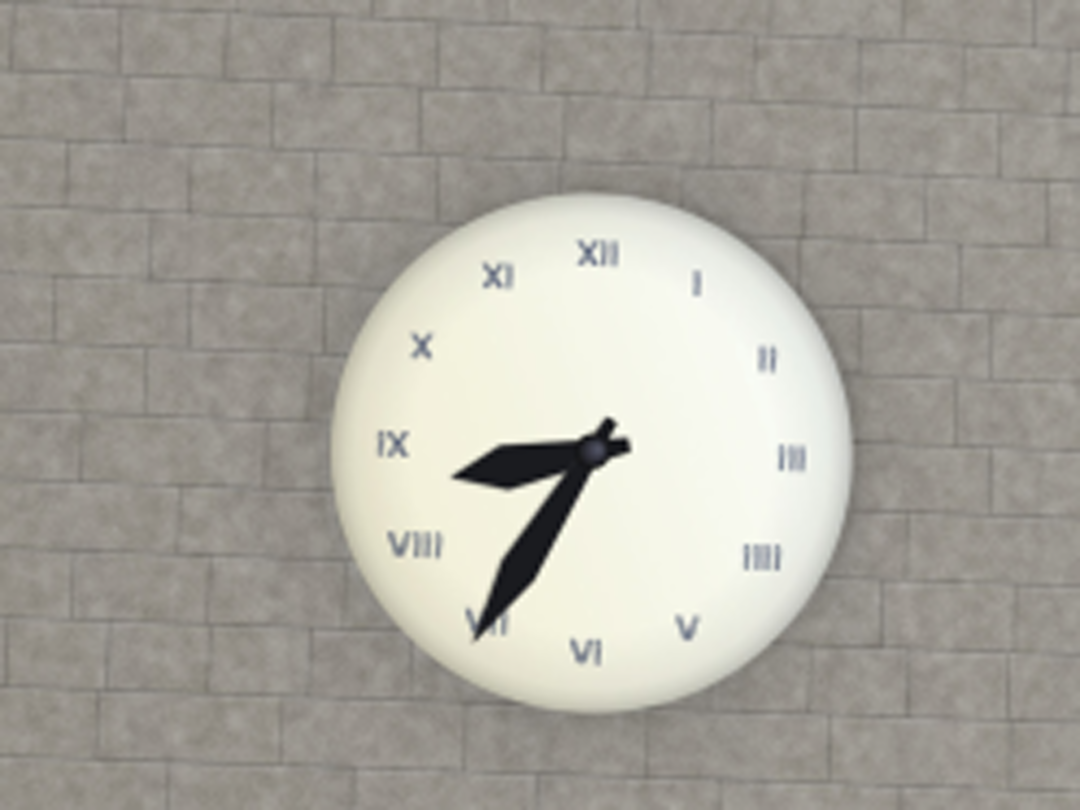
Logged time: 8.35
